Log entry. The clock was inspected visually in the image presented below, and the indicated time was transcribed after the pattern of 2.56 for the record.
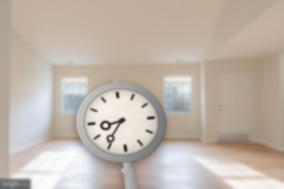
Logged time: 8.36
